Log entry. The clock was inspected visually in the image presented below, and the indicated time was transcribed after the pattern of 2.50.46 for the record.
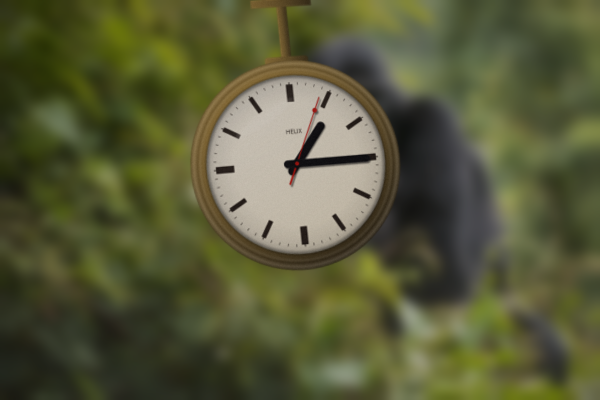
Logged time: 1.15.04
